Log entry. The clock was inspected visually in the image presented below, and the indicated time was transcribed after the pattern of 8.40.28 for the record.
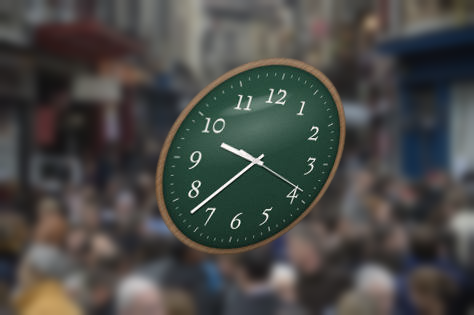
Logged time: 9.37.19
